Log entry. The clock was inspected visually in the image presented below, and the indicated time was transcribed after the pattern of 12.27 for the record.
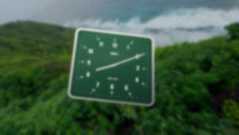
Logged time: 8.10
